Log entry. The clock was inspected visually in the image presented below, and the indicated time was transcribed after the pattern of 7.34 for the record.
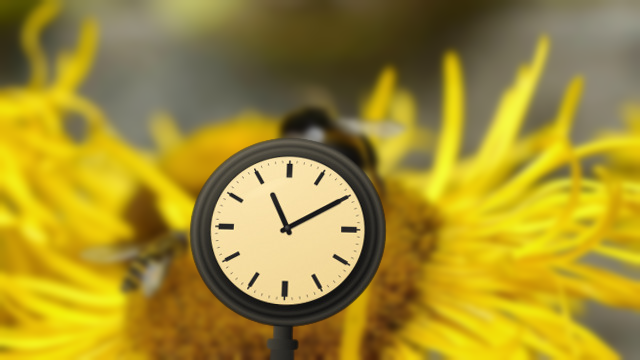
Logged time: 11.10
